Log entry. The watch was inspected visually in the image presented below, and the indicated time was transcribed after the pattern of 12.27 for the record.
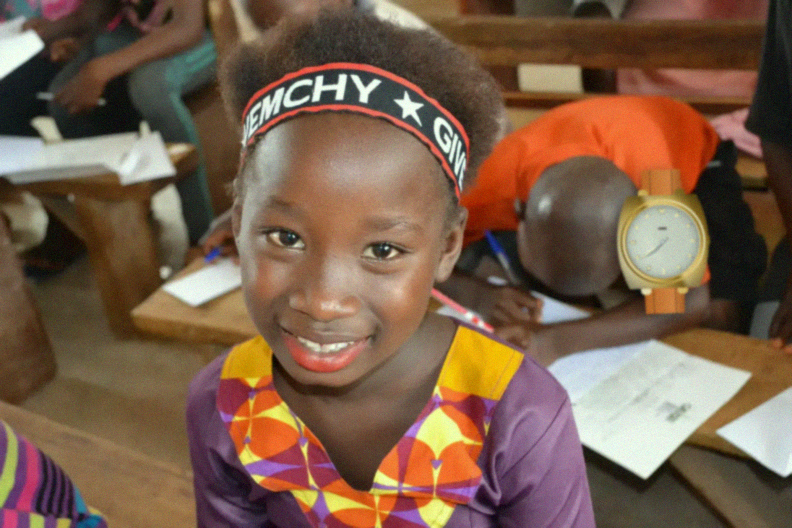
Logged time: 7.39
